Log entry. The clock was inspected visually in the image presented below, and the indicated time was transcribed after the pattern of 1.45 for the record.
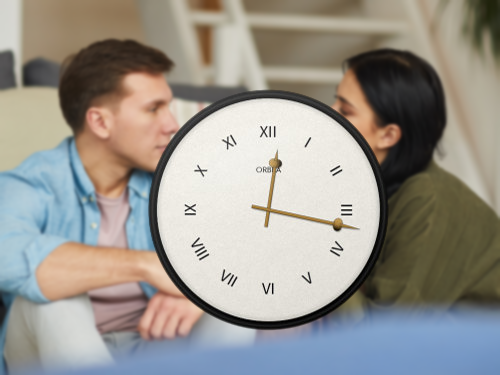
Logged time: 12.17
